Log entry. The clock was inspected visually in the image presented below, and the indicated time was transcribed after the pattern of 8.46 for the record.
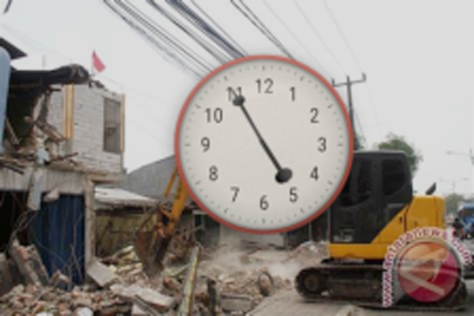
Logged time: 4.55
